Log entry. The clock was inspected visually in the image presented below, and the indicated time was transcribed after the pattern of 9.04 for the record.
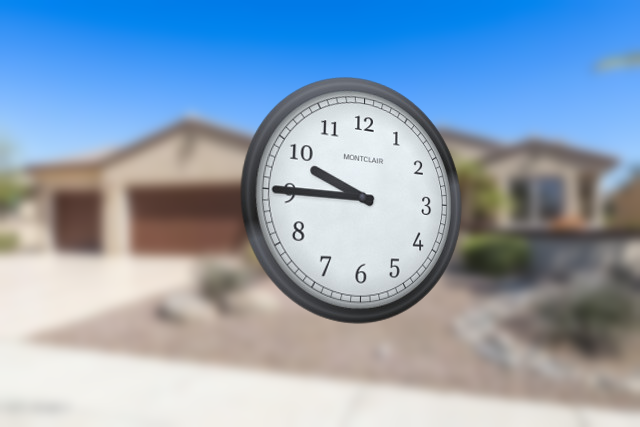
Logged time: 9.45
